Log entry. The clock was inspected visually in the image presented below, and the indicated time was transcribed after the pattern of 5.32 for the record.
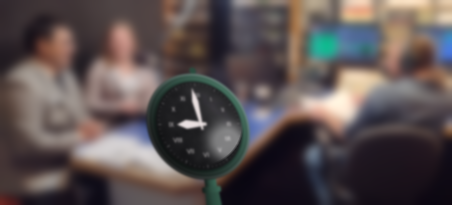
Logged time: 8.59
